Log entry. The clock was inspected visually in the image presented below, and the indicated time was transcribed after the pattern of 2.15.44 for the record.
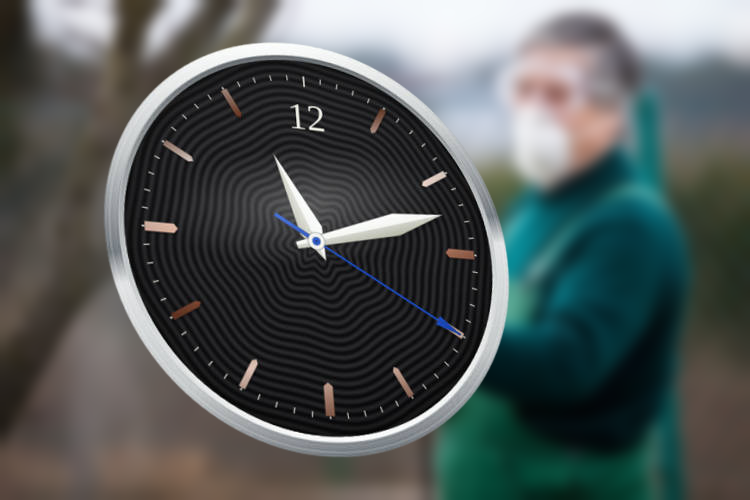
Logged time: 11.12.20
